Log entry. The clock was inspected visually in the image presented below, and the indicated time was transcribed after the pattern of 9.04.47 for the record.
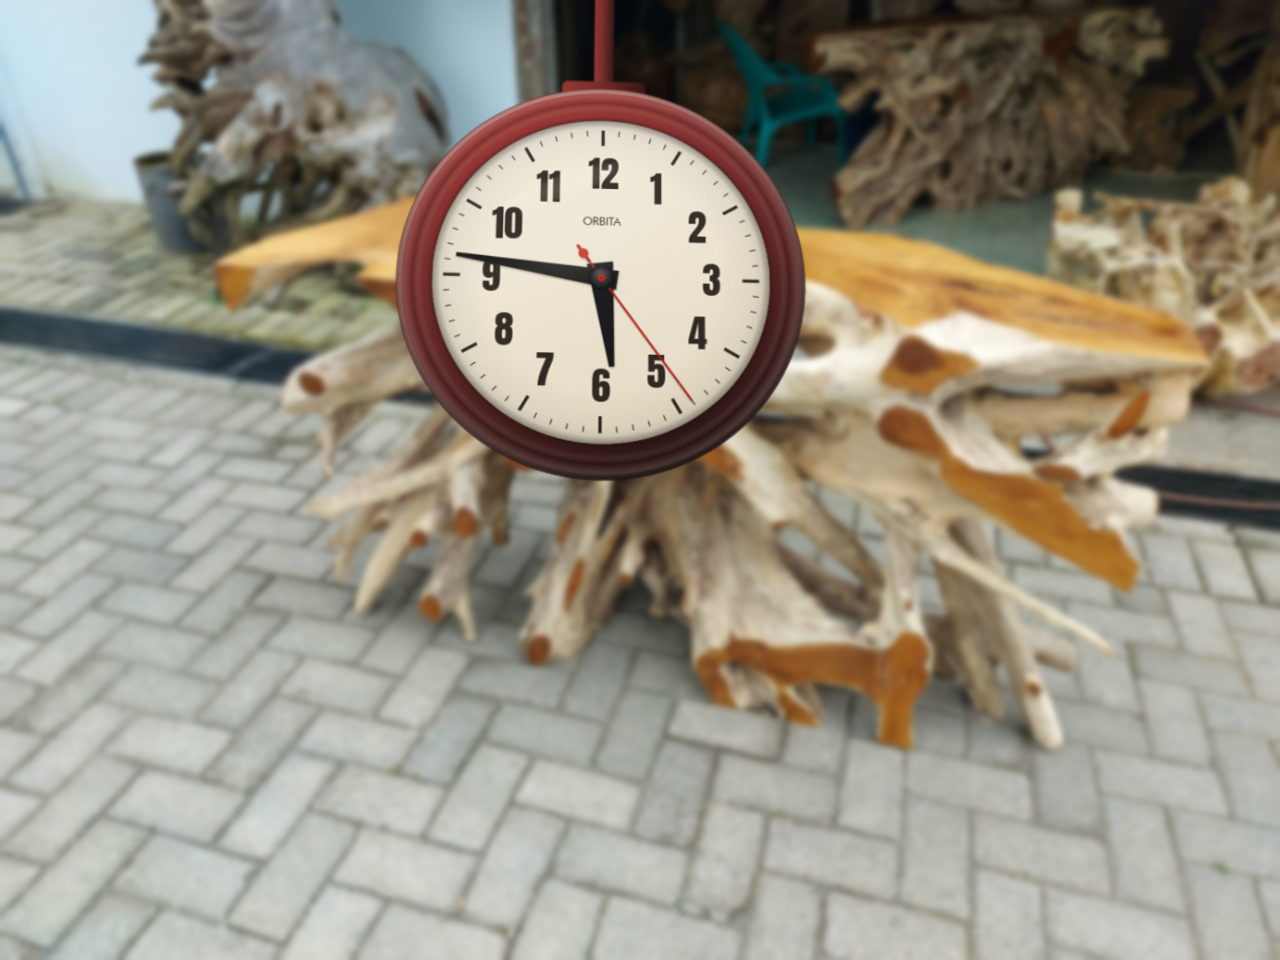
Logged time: 5.46.24
